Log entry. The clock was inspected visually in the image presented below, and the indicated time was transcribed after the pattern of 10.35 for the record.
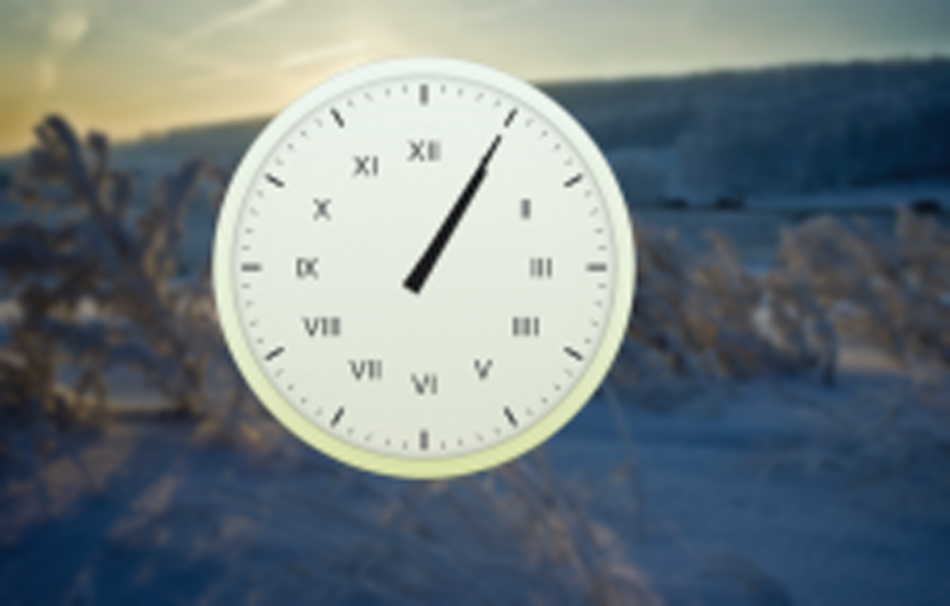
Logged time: 1.05
